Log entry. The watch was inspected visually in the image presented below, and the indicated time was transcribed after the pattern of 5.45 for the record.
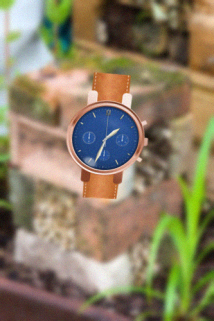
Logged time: 1.33
